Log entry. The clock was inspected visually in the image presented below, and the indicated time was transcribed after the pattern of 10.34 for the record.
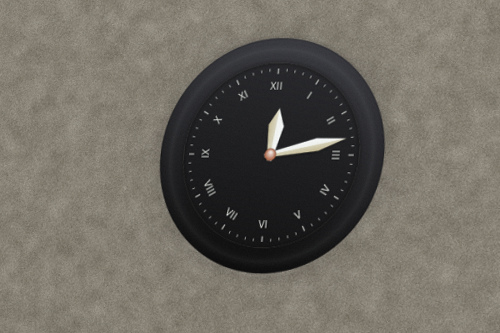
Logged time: 12.13
